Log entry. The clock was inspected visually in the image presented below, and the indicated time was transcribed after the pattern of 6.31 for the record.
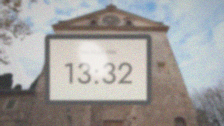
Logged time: 13.32
